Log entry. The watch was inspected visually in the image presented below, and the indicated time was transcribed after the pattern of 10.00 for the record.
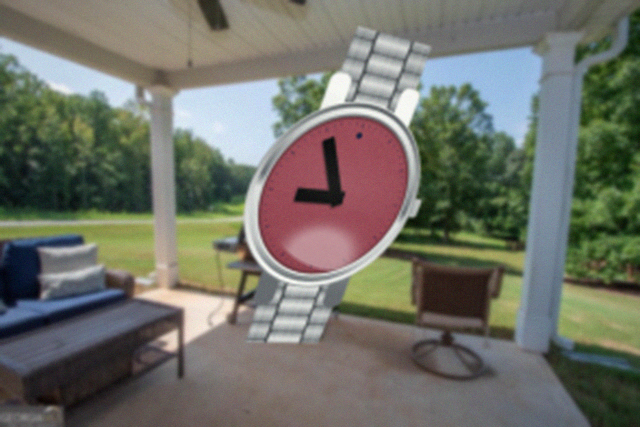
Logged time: 8.55
